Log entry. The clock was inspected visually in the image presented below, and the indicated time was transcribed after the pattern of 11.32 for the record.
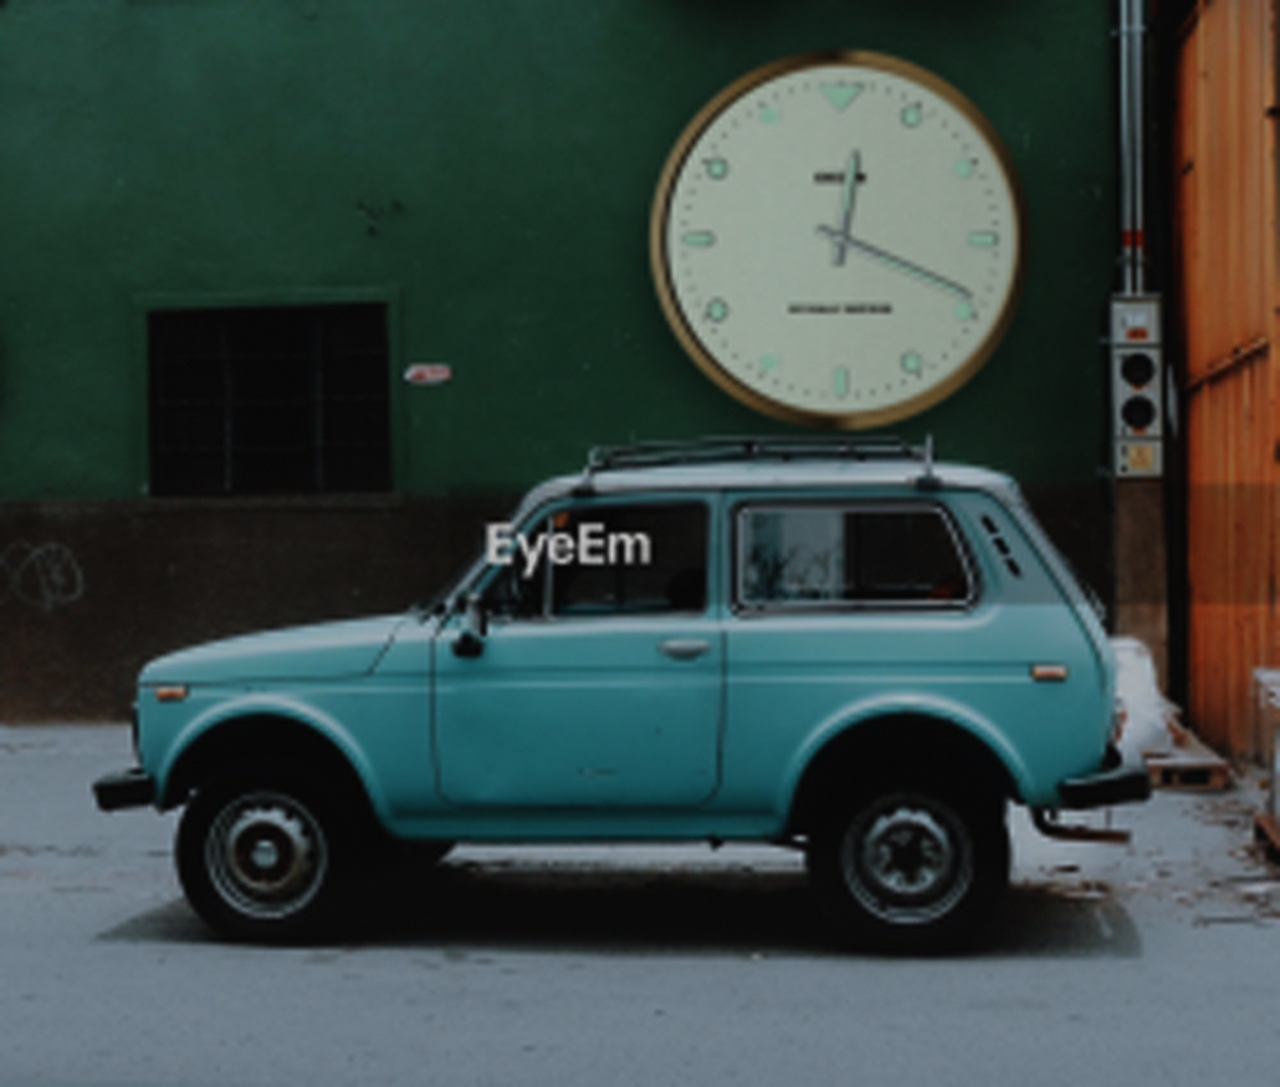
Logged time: 12.19
